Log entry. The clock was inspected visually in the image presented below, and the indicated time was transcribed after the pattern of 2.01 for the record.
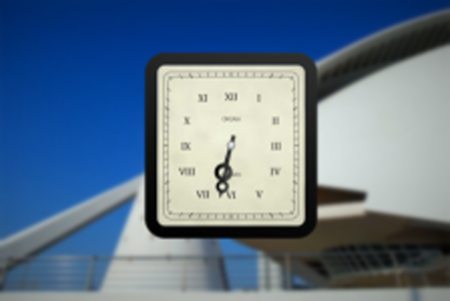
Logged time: 6.32
